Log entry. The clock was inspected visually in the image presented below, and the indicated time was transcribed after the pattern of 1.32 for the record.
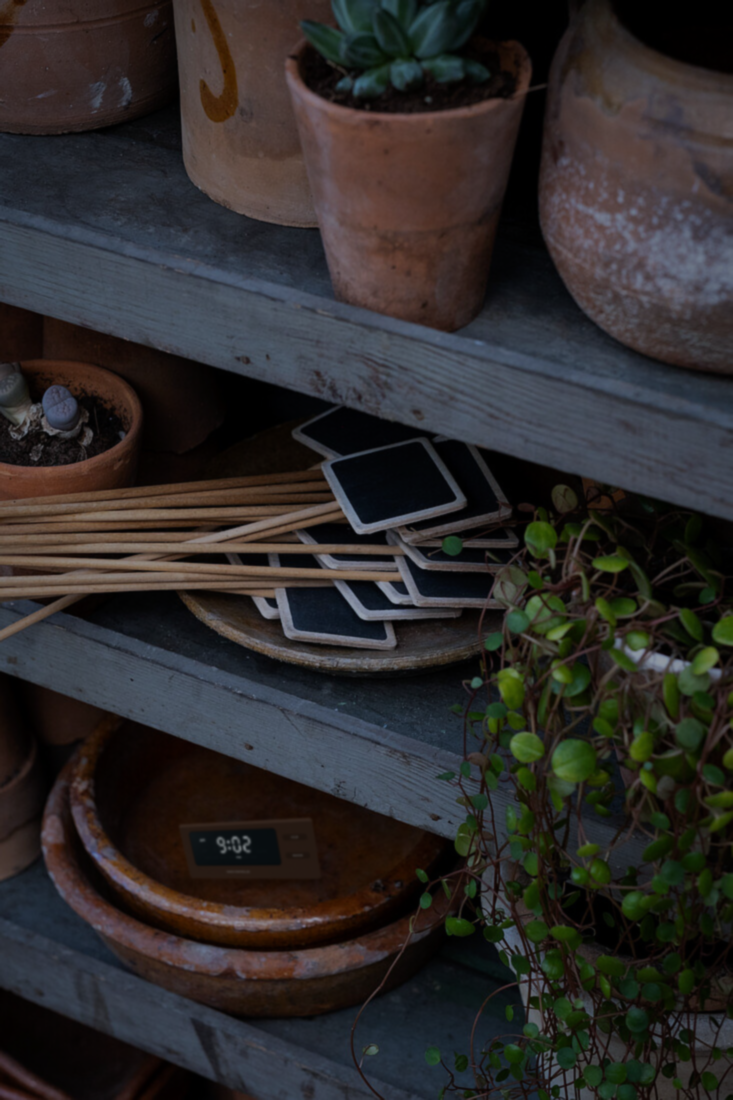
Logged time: 9.02
